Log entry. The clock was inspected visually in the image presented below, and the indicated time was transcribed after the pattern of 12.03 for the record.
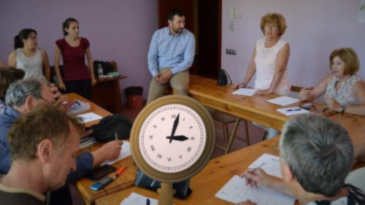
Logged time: 3.02
